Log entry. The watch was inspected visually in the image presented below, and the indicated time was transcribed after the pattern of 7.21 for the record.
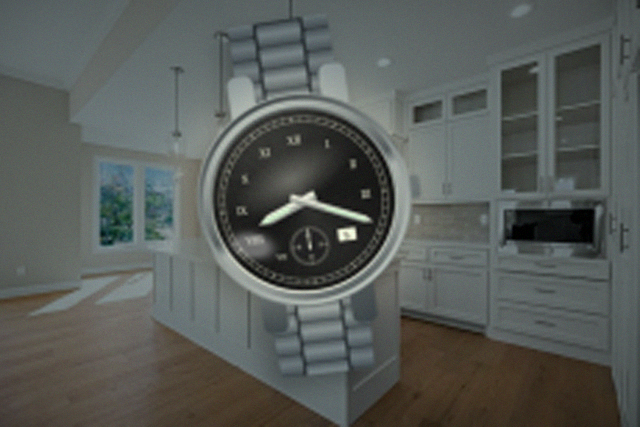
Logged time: 8.19
